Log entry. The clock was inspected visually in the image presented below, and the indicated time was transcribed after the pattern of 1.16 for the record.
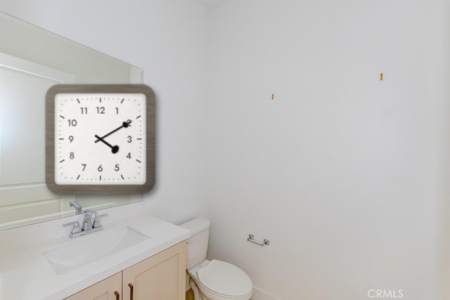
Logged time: 4.10
